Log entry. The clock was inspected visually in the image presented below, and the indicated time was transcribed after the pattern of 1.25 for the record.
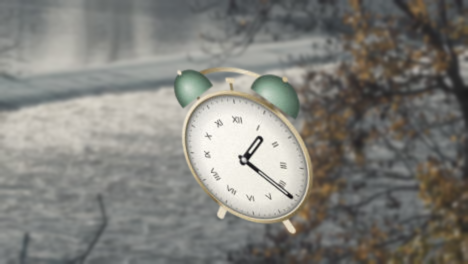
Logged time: 1.21
